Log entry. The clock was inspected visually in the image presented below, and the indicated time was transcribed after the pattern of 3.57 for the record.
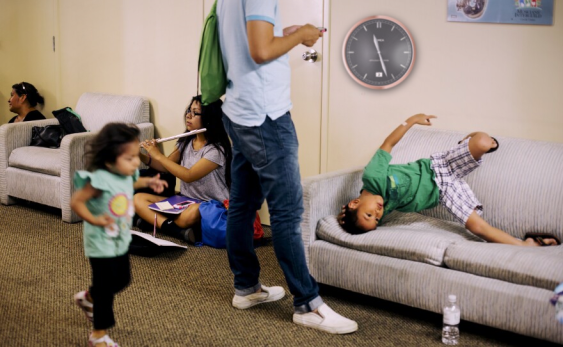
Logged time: 11.27
